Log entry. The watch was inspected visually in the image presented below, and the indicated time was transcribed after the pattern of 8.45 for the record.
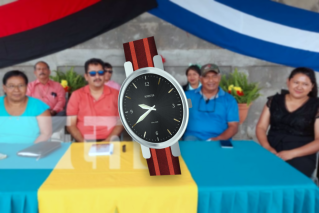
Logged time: 9.40
